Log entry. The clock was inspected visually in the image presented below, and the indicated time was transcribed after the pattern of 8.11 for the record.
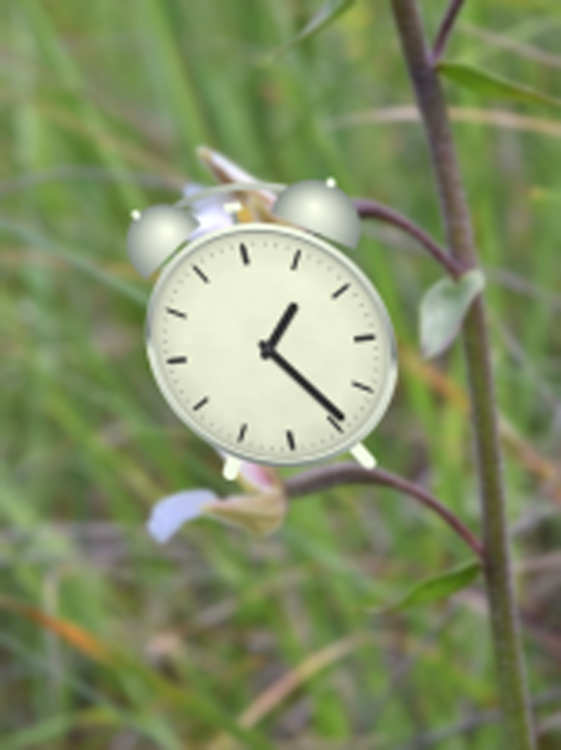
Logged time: 1.24
